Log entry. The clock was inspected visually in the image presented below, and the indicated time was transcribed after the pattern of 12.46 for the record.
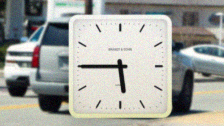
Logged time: 5.45
